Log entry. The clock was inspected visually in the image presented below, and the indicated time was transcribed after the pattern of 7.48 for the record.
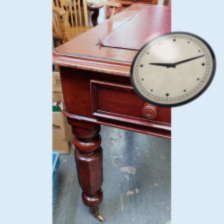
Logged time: 9.12
